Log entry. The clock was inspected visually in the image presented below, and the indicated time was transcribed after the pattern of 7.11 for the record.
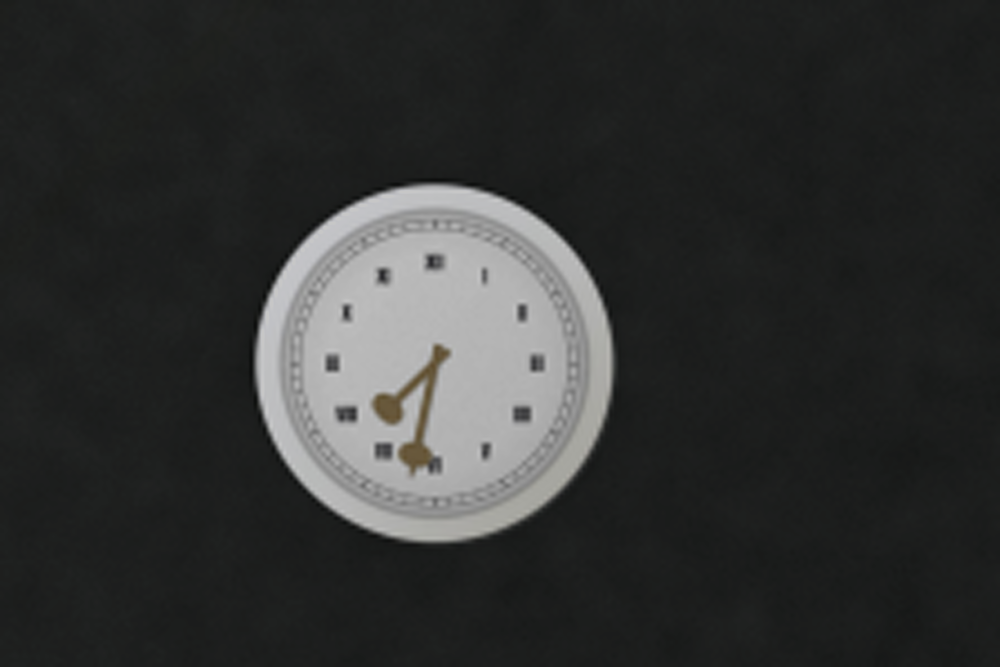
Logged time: 7.32
